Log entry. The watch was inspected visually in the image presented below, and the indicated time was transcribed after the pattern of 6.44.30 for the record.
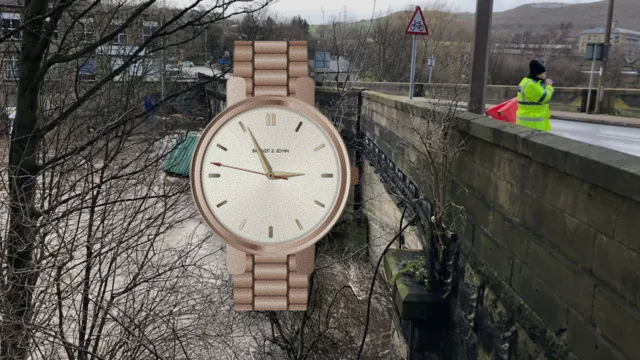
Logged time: 2.55.47
